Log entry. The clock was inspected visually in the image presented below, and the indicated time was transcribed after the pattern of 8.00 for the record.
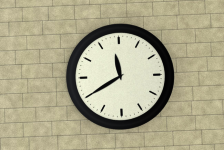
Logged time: 11.40
